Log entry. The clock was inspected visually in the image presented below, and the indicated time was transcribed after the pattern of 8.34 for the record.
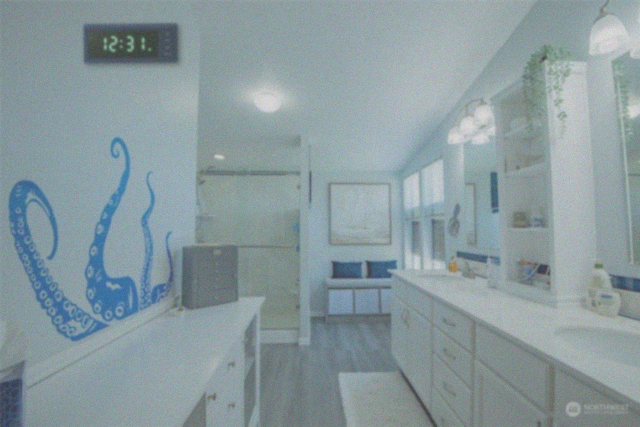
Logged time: 12.31
